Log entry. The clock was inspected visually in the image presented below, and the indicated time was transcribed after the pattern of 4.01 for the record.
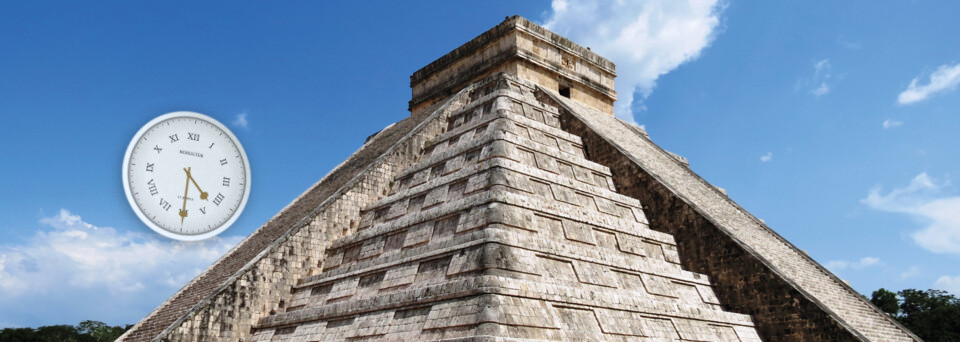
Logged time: 4.30
